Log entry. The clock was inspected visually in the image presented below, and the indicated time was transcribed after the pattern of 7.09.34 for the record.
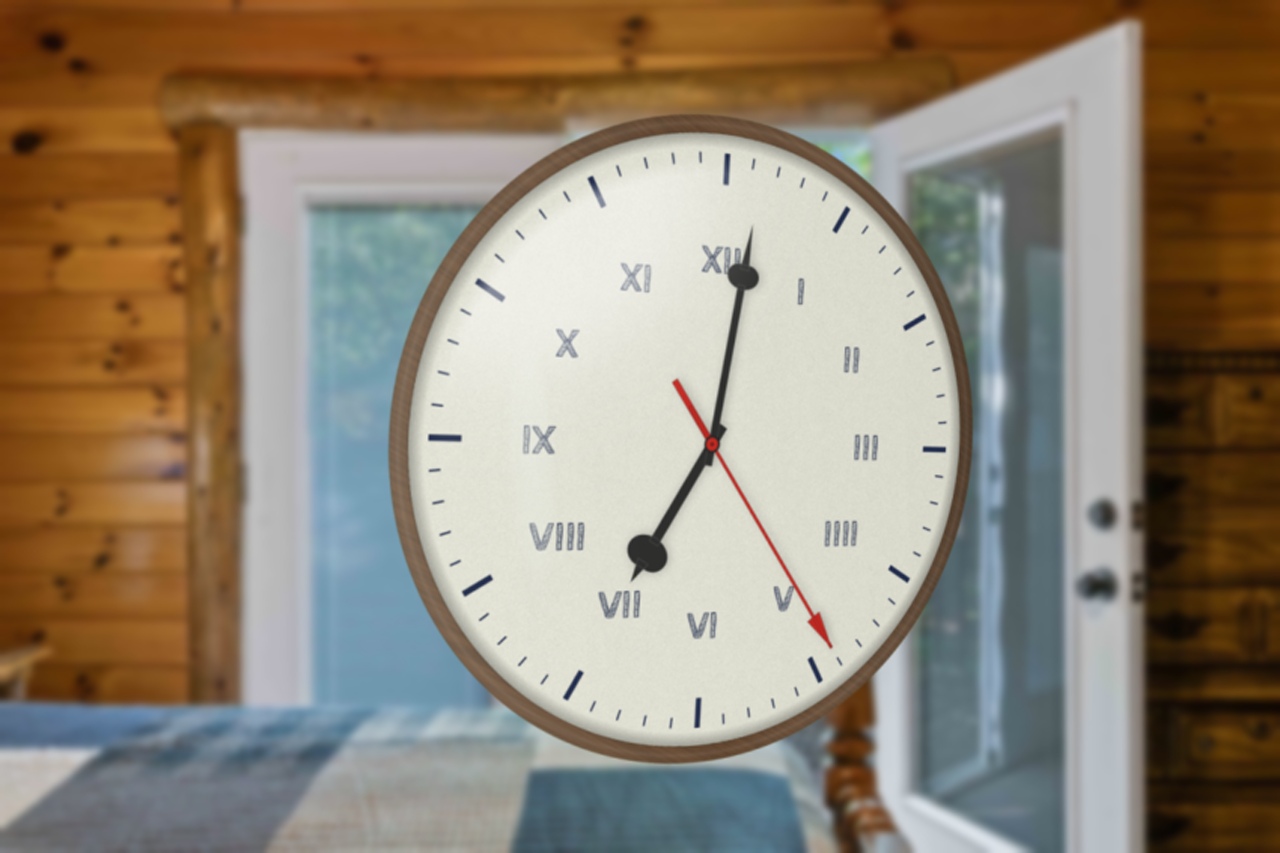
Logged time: 7.01.24
